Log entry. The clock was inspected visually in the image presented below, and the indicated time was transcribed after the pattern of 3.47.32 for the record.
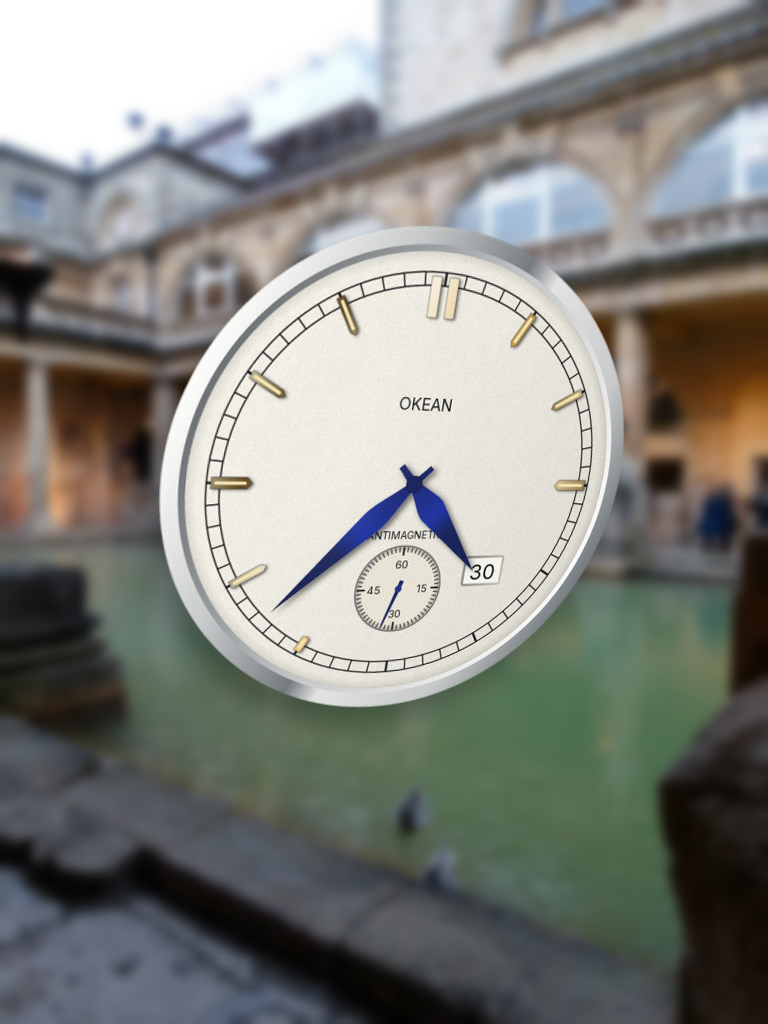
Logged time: 4.37.33
